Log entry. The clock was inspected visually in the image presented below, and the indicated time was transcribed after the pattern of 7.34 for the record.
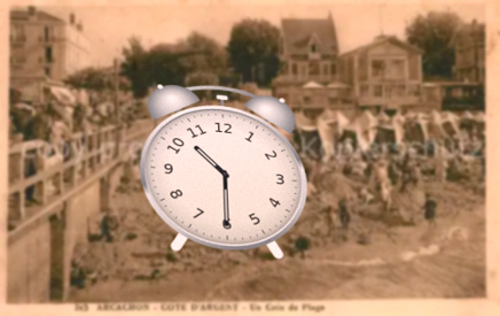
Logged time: 10.30
